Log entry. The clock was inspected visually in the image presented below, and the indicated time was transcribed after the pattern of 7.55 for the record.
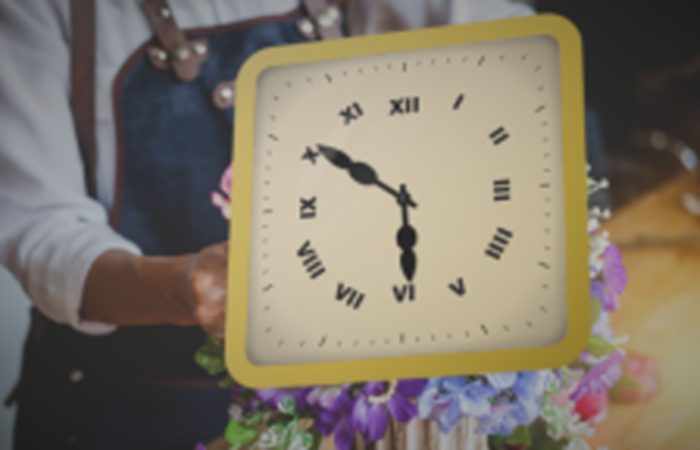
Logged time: 5.51
